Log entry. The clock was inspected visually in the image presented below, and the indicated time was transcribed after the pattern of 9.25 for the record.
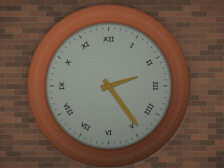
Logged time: 2.24
